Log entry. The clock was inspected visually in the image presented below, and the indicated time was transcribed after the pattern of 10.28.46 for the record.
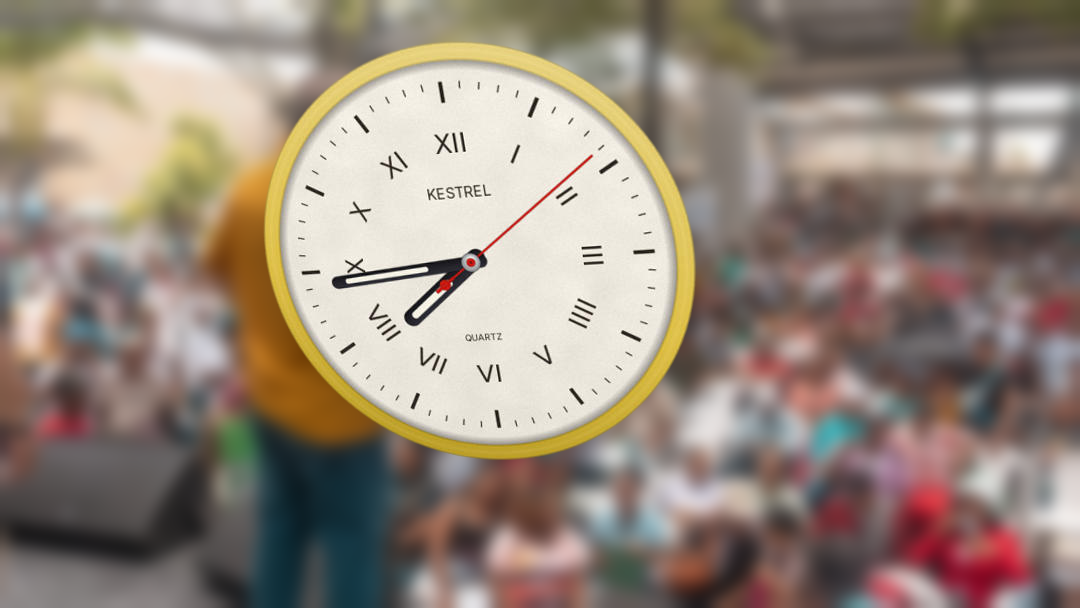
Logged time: 7.44.09
